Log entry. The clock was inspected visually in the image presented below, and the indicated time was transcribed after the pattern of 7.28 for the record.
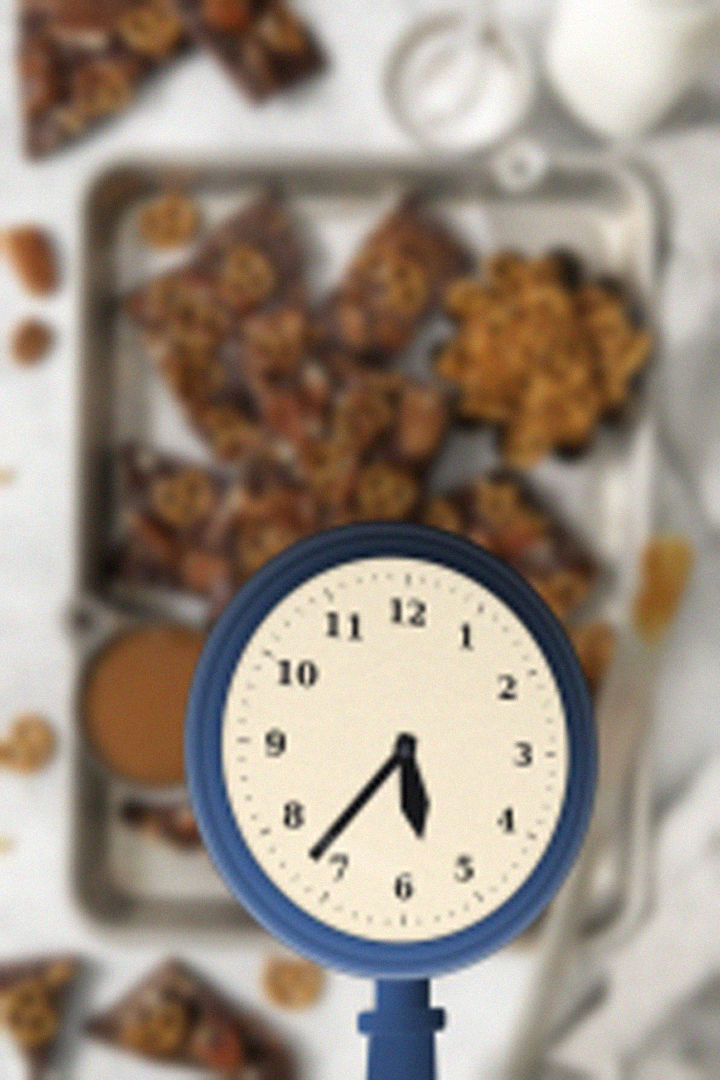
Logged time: 5.37
